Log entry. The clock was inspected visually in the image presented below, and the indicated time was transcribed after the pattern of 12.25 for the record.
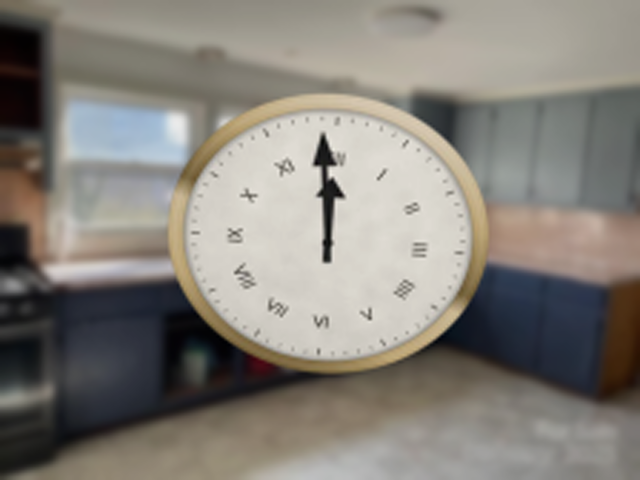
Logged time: 11.59
